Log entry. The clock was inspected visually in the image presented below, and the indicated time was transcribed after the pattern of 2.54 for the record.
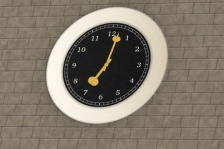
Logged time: 7.02
